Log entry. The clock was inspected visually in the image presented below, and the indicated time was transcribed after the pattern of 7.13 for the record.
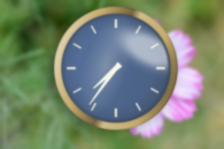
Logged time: 7.36
